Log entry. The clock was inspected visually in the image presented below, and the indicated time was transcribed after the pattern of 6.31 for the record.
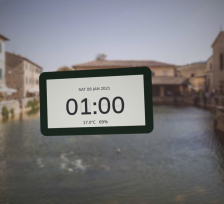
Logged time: 1.00
